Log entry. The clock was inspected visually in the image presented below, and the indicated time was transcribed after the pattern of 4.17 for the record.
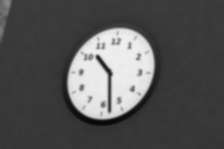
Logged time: 10.28
